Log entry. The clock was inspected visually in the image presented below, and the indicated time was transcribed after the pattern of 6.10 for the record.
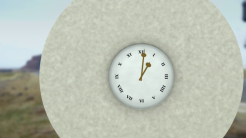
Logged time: 1.01
